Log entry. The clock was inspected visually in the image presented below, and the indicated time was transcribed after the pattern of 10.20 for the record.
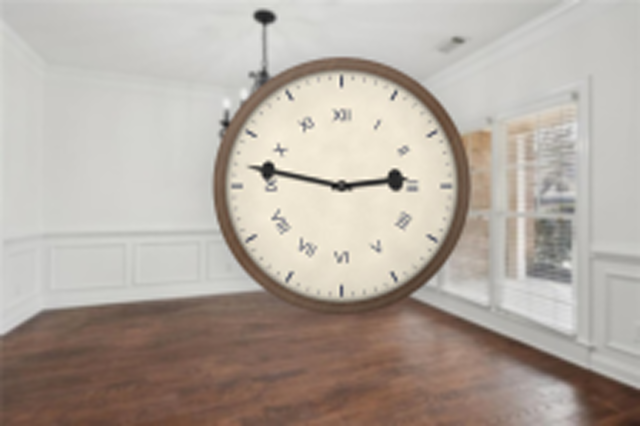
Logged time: 2.47
